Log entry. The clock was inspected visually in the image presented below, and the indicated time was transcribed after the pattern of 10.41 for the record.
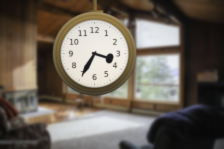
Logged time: 3.35
